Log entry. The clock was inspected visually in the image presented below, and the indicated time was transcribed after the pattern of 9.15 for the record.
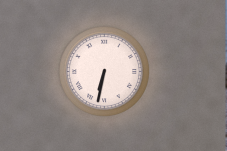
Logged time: 6.32
